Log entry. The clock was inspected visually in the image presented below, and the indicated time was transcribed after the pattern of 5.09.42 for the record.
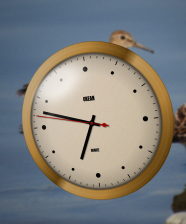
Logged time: 6.47.47
